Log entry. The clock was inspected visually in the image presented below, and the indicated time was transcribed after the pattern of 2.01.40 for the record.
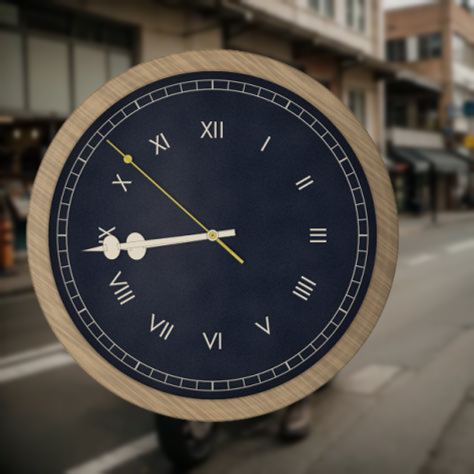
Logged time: 8.43.52
